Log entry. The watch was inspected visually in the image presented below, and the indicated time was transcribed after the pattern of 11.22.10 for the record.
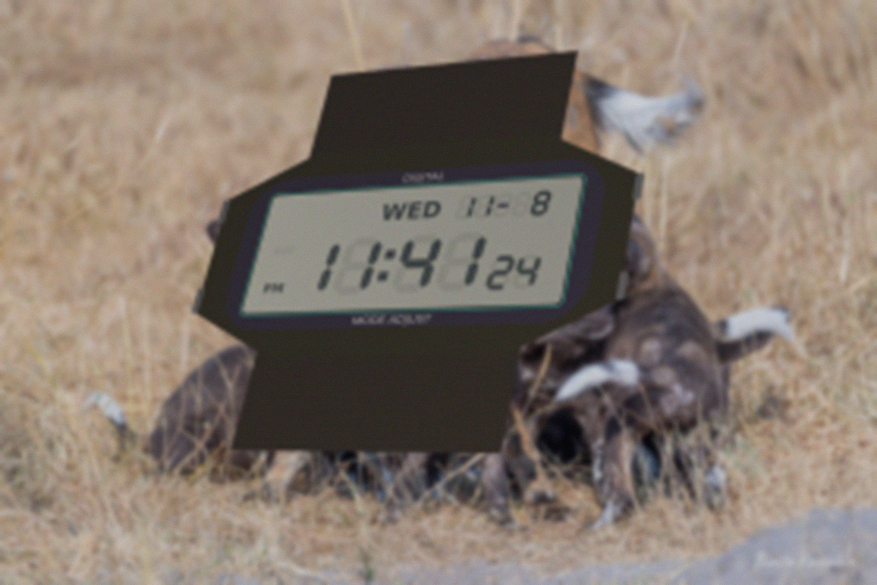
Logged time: 11.41.24
